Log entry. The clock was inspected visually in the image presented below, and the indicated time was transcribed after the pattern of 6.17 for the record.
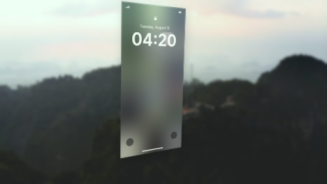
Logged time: 4.20
